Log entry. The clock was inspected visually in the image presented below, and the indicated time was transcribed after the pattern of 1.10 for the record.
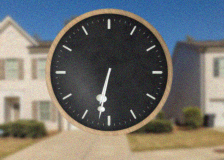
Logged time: 6.32
